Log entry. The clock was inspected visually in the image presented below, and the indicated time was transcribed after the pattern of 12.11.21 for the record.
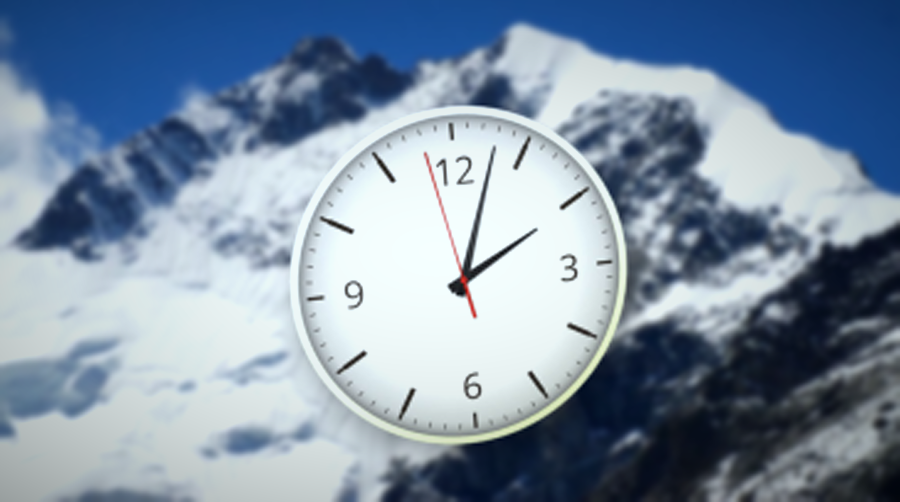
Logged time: 2.02.58
